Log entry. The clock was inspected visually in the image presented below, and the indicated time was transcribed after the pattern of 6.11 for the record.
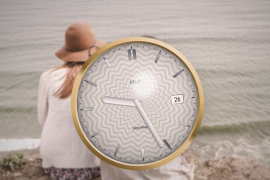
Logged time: 9.26
